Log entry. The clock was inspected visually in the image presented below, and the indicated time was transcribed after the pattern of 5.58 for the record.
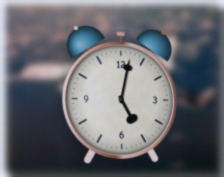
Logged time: 5.02
